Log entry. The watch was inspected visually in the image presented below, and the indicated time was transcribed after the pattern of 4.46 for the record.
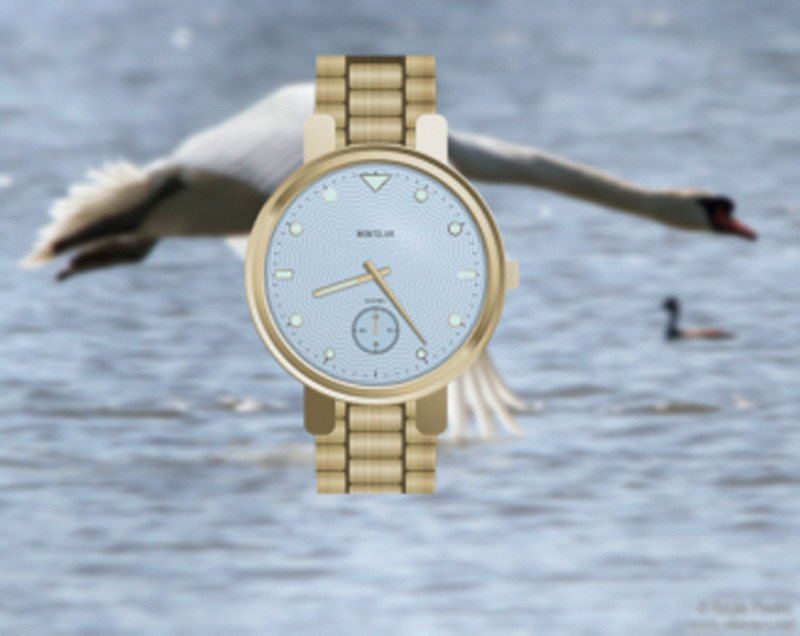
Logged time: 8.24
